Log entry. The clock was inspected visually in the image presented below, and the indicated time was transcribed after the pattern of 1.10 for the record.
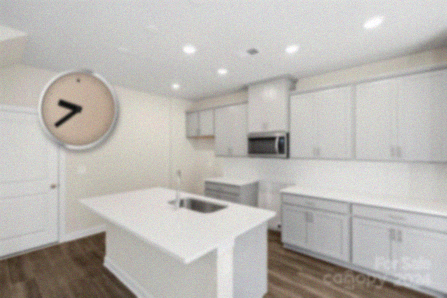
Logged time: 9.39
